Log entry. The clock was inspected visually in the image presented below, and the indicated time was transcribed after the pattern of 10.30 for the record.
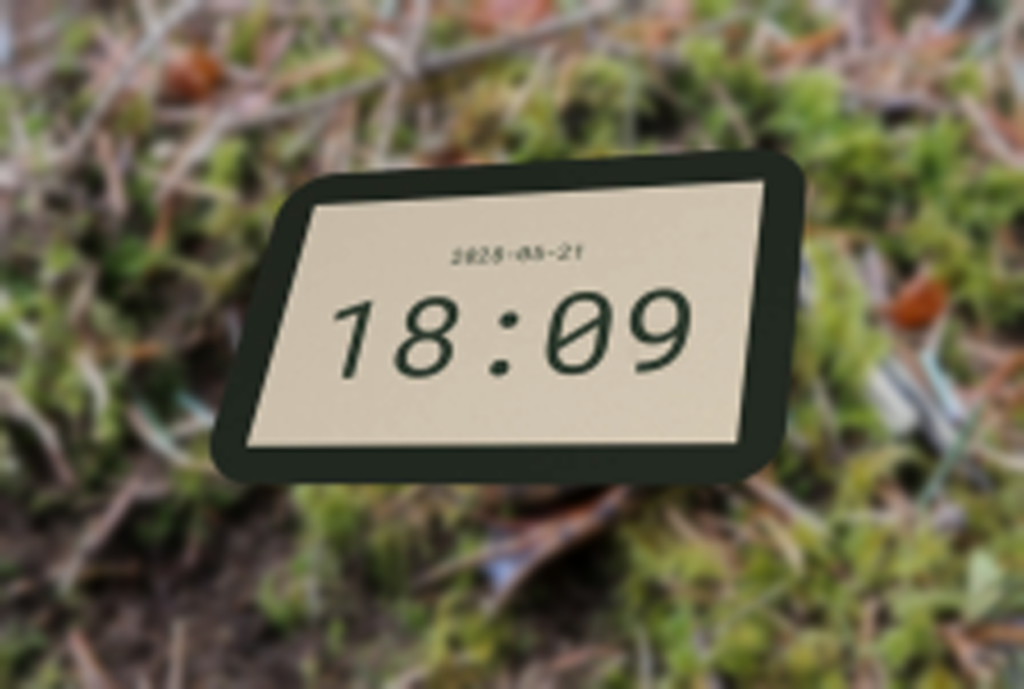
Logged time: 18.09
